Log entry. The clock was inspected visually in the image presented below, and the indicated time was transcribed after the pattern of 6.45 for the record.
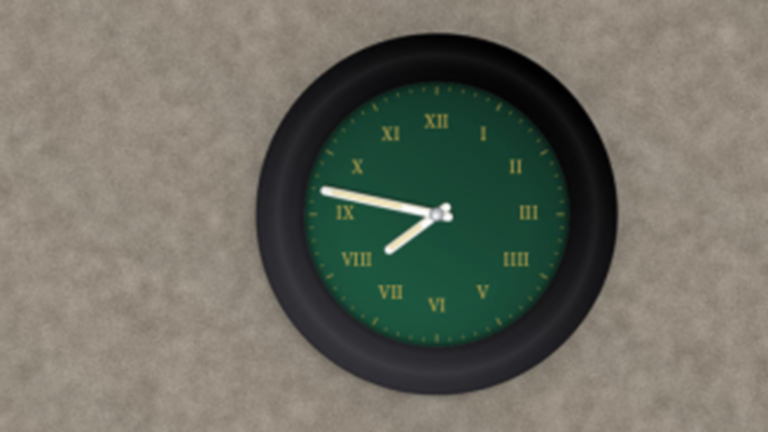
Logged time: 7.47
